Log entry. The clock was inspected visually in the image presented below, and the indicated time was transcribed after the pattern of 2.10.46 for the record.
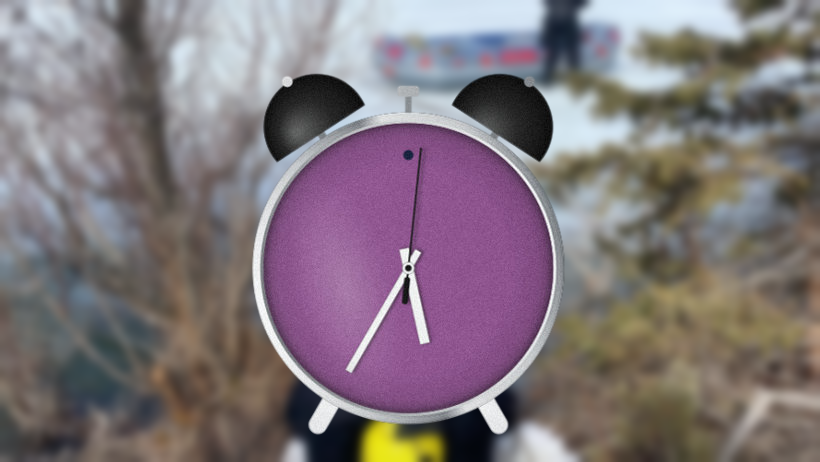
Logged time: 5.35.01
